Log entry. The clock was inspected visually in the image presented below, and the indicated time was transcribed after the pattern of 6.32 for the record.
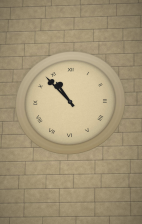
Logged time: 10.53
